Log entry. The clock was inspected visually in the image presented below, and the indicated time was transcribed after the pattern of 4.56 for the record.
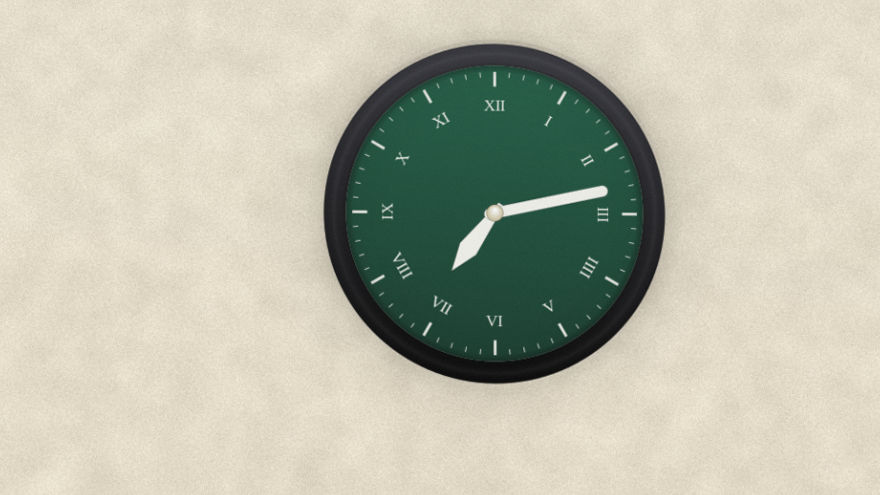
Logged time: 7.13
